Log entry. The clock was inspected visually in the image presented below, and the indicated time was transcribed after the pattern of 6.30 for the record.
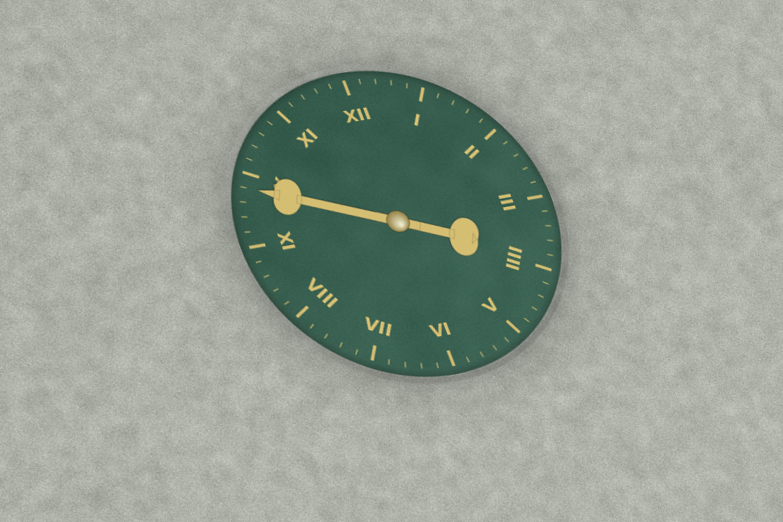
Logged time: 3.49
